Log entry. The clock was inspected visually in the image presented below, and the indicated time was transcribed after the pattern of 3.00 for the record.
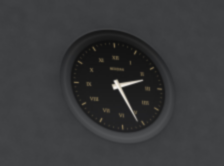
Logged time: 2.26
